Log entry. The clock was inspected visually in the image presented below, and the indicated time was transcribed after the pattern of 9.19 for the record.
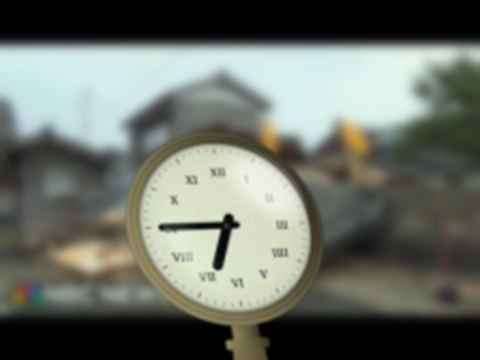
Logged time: 6.45
